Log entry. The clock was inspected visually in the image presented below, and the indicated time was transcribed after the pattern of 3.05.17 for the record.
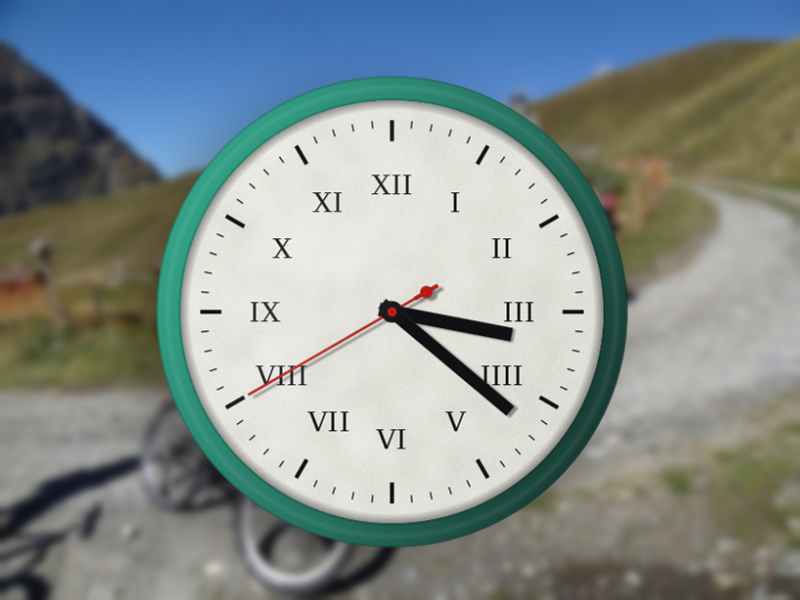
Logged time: 3.21.40
